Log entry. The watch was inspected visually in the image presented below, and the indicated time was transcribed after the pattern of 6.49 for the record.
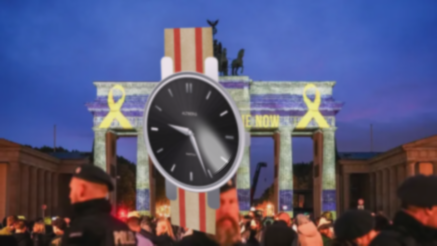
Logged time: 9.26
